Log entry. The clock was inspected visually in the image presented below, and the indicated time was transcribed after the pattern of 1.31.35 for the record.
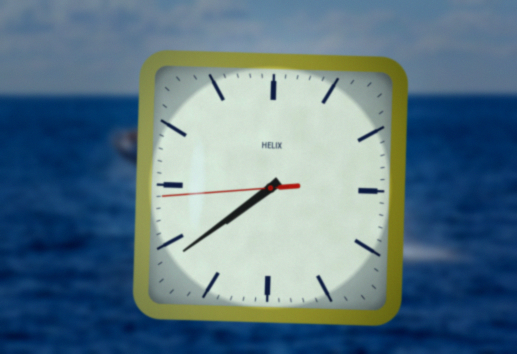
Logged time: 7.38.44
